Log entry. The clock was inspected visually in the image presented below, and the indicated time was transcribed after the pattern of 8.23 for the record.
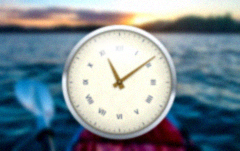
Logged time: 11.09
